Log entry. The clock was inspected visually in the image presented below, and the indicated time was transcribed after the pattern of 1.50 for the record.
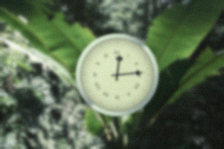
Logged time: 12.14
